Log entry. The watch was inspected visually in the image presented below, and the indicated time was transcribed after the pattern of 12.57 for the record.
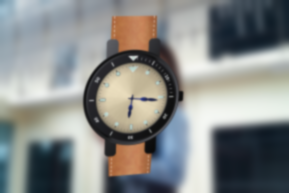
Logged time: 6.16
